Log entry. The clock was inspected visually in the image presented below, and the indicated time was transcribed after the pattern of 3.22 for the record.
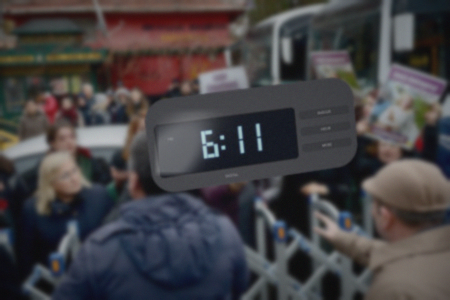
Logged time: 6.11
